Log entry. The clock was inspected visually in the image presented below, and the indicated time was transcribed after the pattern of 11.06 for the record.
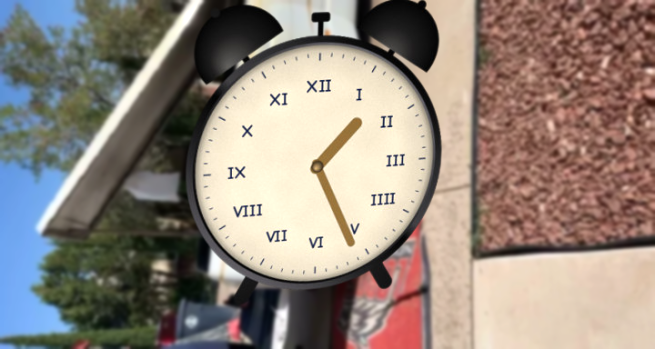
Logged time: 1.26
